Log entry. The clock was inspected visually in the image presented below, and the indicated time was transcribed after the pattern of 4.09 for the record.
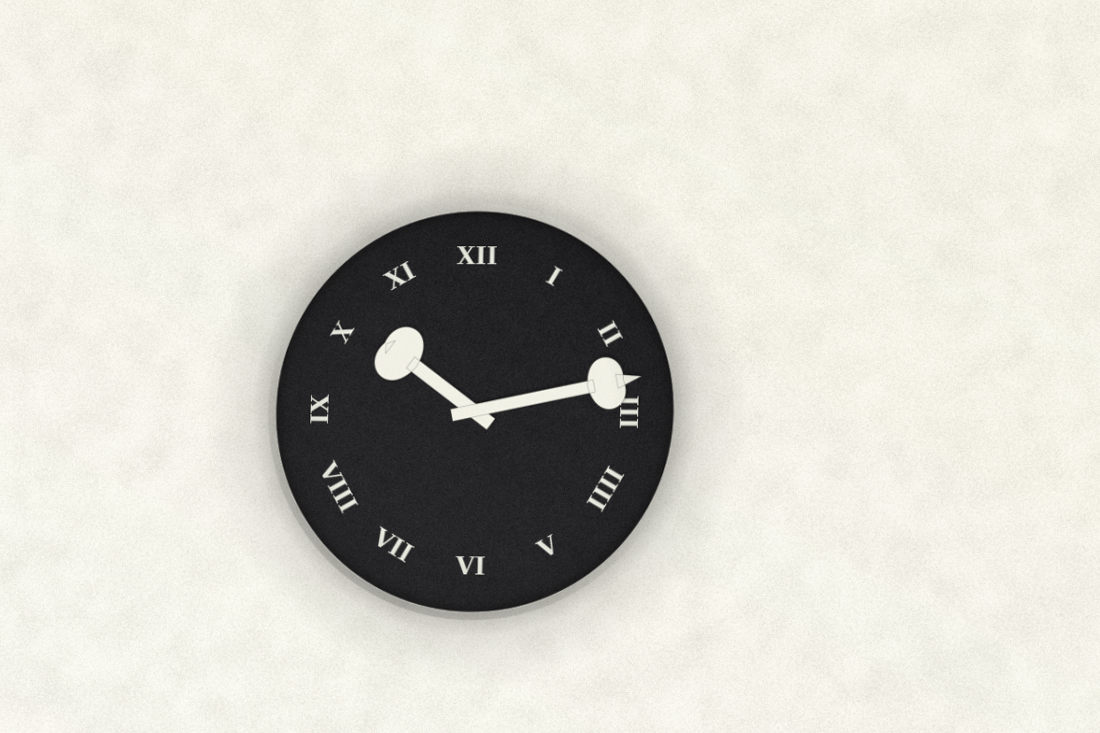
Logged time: 10.13
